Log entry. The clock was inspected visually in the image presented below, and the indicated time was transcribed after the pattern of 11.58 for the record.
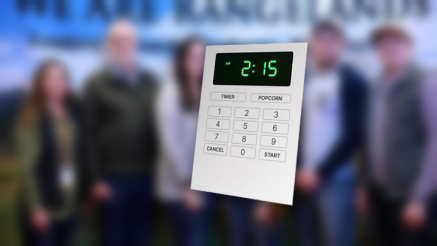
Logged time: 2.15
